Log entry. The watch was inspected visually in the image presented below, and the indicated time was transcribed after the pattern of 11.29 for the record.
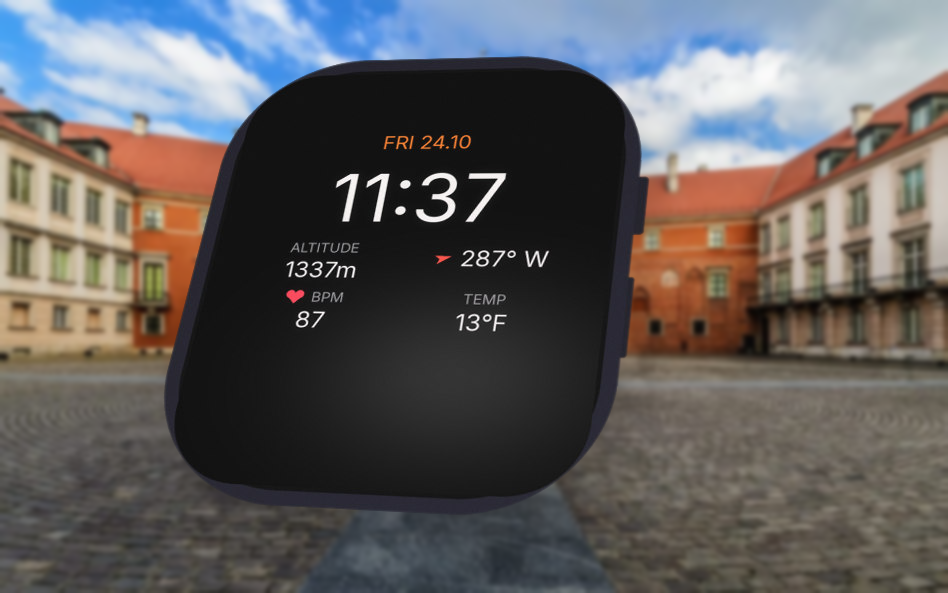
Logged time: 11.37
